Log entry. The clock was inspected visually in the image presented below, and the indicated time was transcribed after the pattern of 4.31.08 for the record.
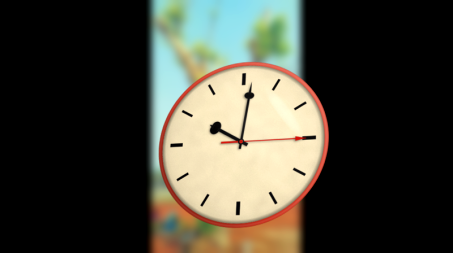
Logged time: 10.01.15
